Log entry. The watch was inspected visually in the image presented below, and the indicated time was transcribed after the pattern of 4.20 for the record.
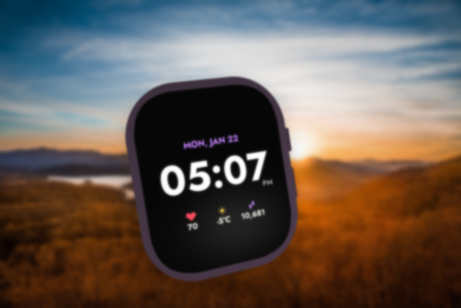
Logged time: 5.07
